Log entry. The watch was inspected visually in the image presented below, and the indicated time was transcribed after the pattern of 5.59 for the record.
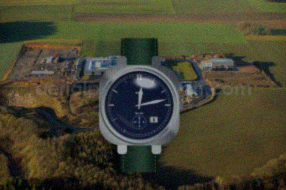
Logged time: 12.13
